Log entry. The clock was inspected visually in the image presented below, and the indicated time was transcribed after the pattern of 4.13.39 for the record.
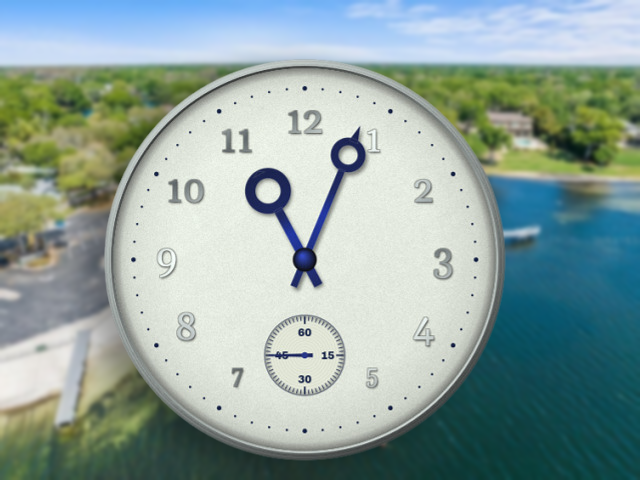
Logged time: 11.03.45
